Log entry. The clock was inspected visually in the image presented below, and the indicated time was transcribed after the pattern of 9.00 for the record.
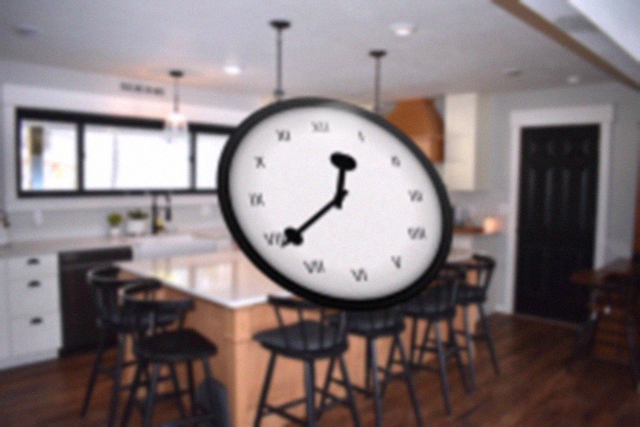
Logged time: 12.39
